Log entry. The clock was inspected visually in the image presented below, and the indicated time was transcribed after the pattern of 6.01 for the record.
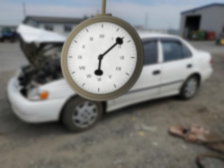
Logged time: 6.08
